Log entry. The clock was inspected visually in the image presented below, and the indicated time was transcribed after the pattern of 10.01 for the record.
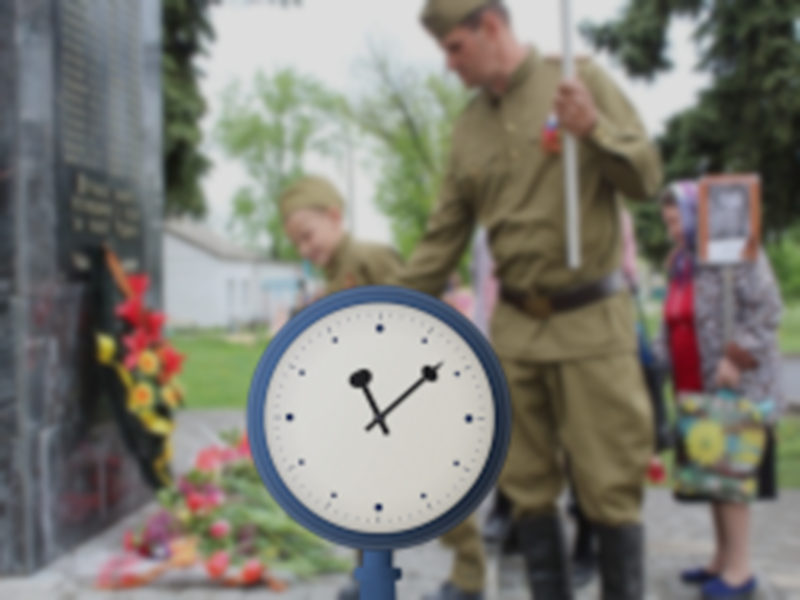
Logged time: 11.08
